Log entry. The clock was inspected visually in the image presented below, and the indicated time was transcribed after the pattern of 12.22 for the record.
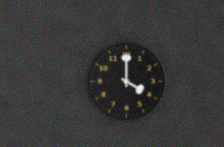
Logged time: 4.00
